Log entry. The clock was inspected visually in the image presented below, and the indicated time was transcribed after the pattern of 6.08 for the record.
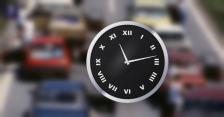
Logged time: 11.13
